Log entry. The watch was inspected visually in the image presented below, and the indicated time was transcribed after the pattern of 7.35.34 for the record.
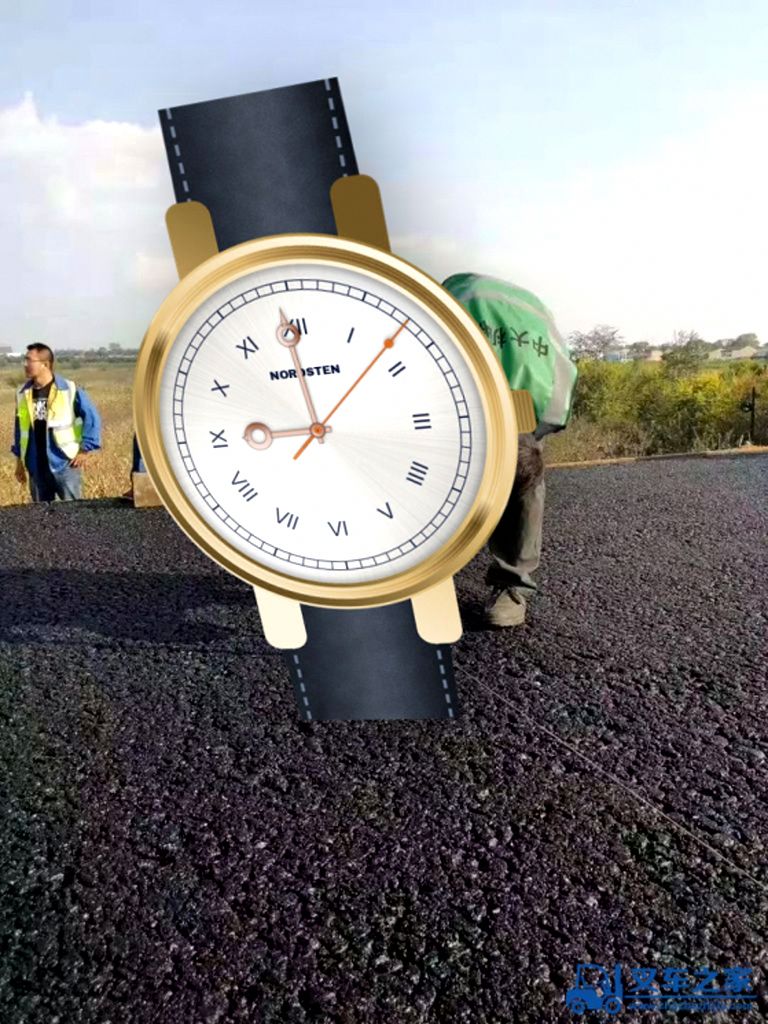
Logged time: 8.59.08
